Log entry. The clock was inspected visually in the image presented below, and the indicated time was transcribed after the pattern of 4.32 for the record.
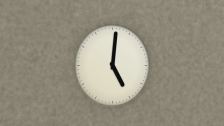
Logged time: 5.01
